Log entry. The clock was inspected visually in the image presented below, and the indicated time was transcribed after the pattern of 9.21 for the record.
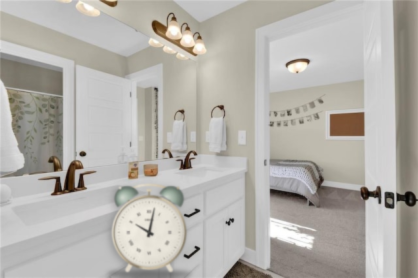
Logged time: 10.02
